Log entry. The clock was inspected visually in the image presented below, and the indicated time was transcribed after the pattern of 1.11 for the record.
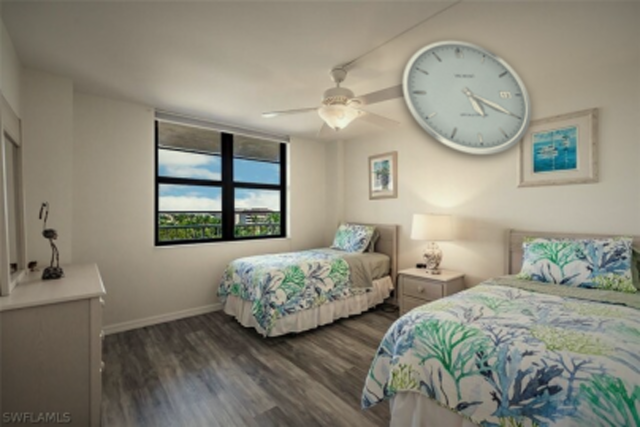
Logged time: 5.20
